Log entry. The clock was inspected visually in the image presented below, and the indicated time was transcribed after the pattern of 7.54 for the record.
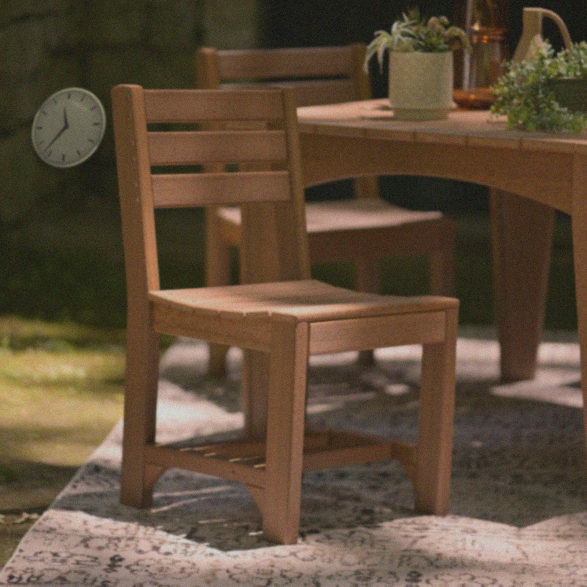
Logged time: 11.37
